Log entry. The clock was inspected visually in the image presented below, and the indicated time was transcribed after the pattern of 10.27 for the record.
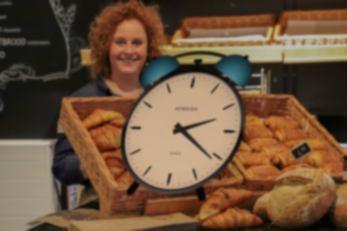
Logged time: 2.21
